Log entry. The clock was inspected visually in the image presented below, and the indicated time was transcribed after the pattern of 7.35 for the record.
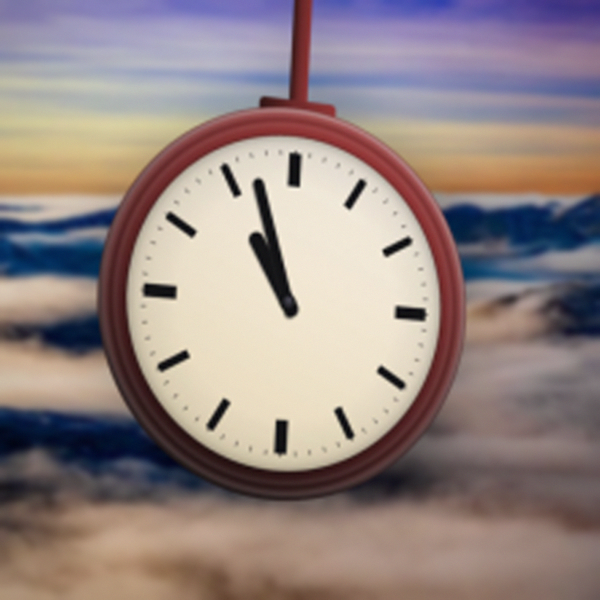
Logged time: 10.57
